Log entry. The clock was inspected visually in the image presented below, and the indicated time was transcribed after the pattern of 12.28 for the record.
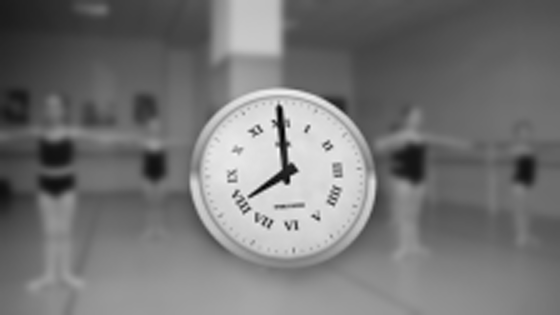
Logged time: 8.00
